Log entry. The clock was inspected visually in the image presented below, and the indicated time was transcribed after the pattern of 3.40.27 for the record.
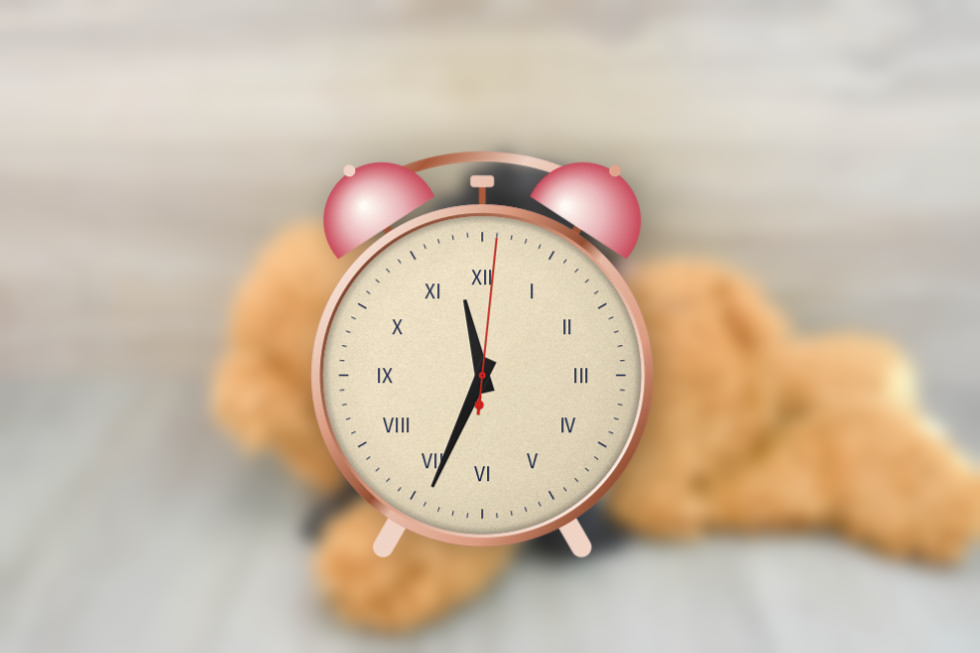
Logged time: 11.34.01
